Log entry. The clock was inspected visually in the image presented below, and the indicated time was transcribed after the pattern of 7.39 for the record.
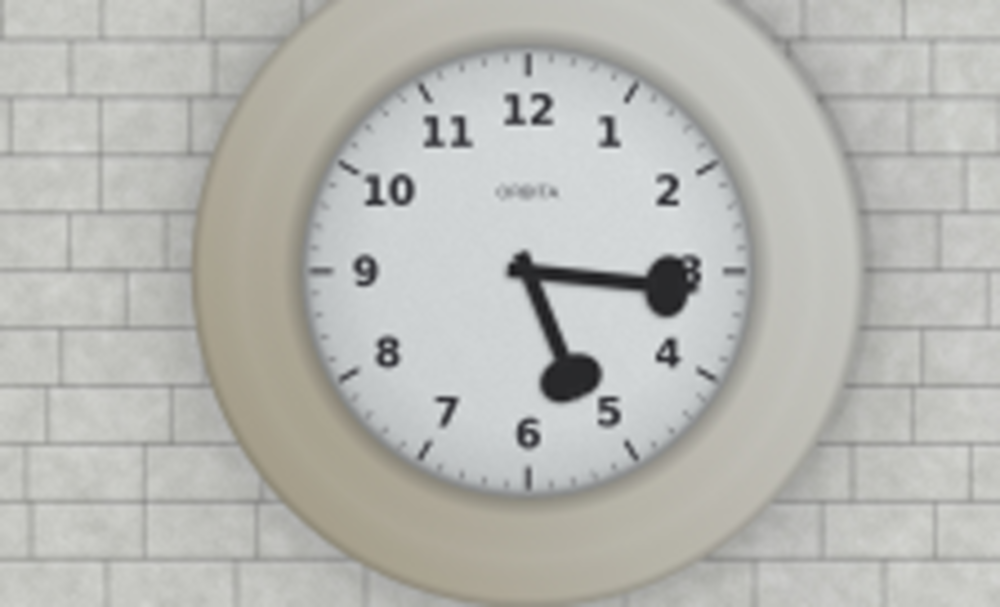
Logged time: 5.16
